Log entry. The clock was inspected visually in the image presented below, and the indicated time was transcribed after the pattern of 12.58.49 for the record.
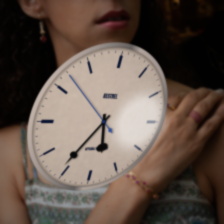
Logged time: 5.35.52
